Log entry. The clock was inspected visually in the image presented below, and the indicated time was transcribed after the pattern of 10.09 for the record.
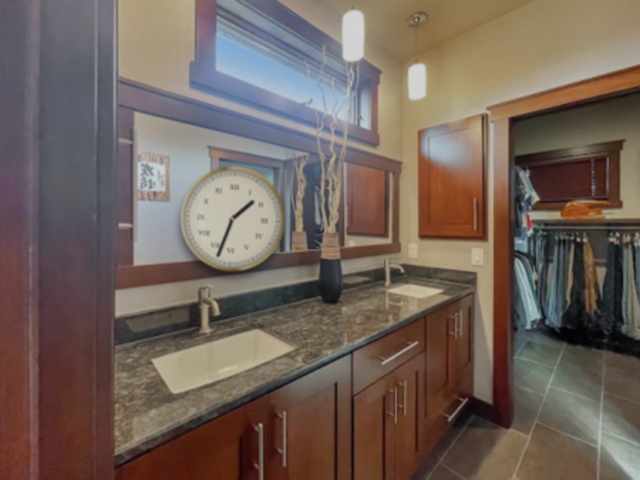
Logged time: 1.33
